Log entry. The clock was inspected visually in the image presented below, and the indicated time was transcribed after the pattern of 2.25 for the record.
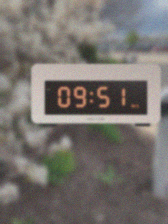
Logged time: 9.51
